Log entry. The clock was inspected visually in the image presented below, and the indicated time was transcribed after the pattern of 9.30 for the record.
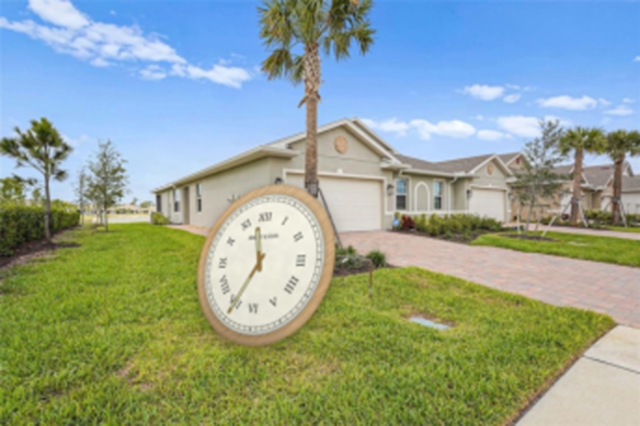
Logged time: 11.35
